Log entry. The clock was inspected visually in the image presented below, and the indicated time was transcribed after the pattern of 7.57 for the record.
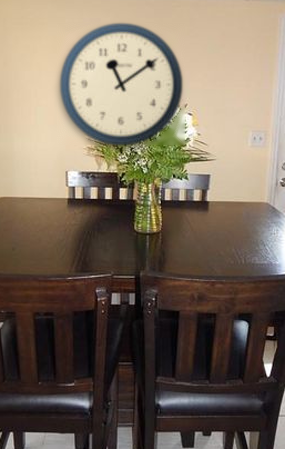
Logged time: 11.09
